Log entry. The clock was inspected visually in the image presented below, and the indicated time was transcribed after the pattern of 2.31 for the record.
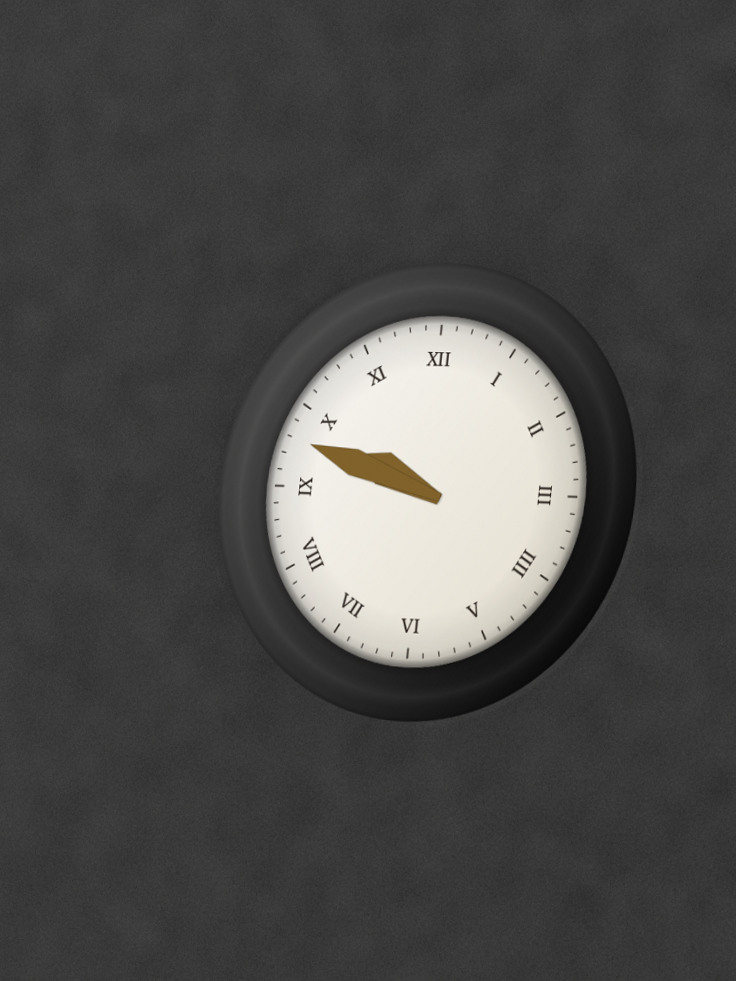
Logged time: 9.48
